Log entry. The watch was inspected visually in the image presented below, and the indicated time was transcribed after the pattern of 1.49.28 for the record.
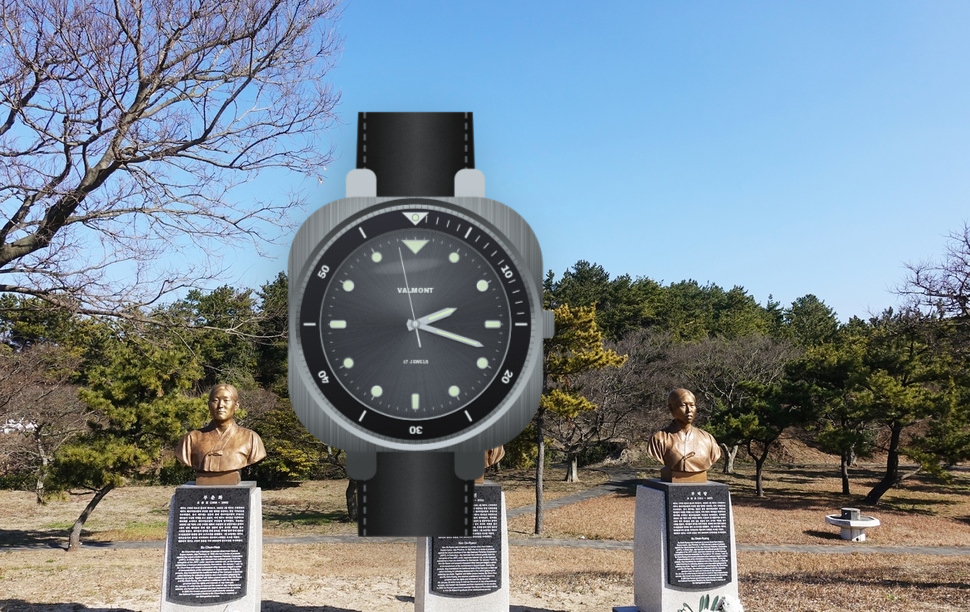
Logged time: 2.17.58
